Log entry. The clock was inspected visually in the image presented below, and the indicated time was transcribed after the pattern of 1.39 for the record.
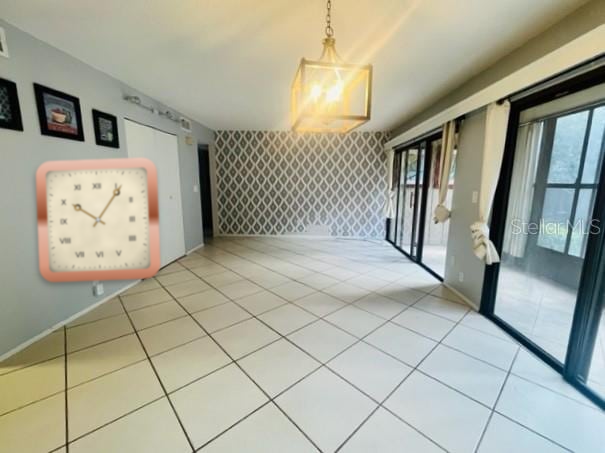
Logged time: 10.06
